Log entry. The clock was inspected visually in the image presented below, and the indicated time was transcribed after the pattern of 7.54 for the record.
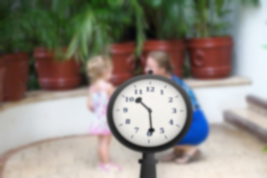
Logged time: 10.29
